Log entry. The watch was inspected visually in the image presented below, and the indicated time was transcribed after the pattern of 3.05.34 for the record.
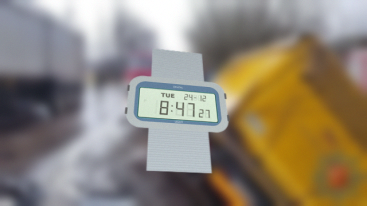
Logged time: 8.47.27
